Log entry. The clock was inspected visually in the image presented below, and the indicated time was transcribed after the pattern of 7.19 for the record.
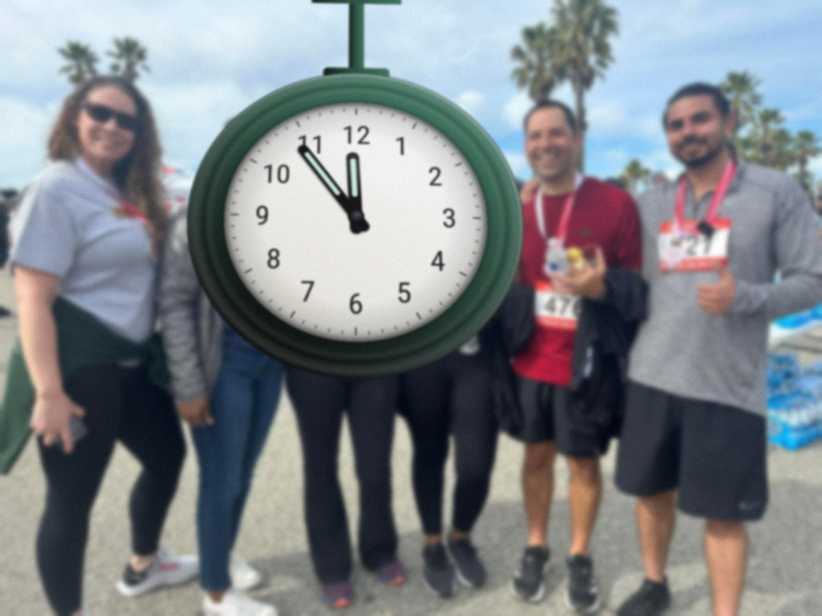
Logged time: 11.54
